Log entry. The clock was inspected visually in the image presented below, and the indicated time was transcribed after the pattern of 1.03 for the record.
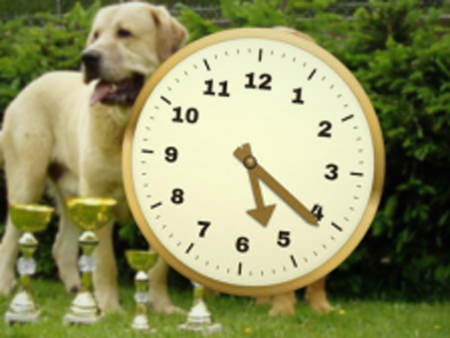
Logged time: 5.21
